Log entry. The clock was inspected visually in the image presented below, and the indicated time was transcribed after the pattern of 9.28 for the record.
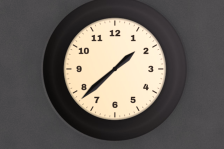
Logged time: 1.38
